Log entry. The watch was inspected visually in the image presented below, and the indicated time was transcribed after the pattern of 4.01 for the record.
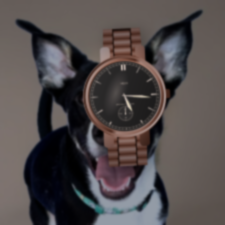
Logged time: 5.16
